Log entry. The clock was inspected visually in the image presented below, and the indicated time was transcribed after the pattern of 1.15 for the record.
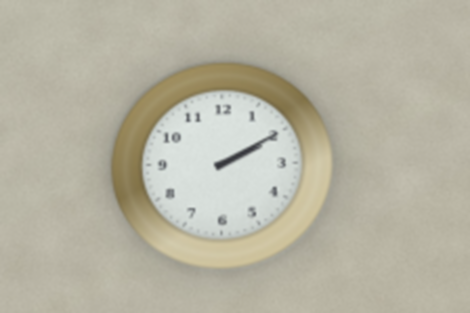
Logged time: 2.10
